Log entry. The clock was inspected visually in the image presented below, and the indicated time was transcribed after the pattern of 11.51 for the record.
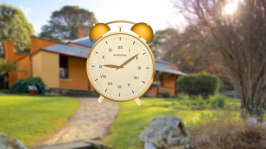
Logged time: 9.09
